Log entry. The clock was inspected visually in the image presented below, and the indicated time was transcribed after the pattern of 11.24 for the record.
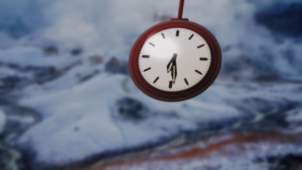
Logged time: 6.29
